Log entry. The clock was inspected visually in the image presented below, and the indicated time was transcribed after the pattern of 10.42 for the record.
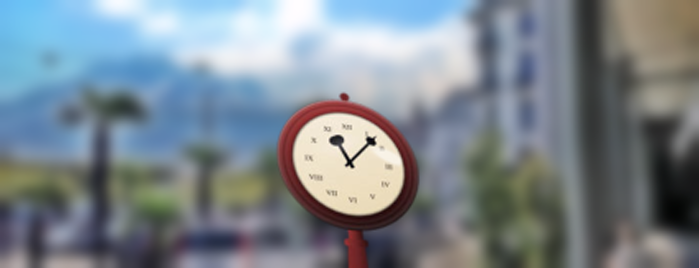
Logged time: 11.07
